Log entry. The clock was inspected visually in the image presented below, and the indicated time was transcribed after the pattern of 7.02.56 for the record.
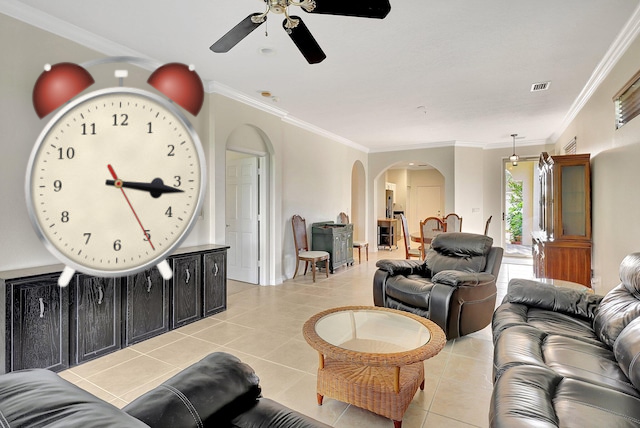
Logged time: 3.16.25
